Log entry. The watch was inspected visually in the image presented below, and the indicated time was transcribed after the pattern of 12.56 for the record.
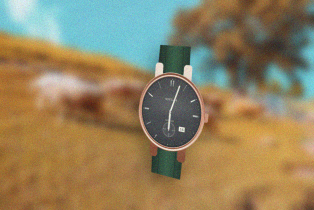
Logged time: 6.03
